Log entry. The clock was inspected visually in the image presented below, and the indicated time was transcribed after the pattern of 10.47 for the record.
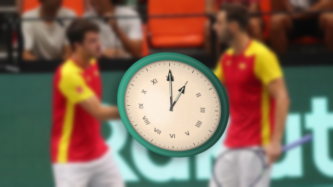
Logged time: 1.00
